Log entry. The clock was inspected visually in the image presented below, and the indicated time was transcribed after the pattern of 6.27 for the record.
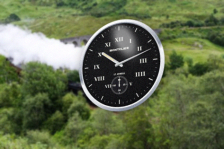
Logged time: 10.12
